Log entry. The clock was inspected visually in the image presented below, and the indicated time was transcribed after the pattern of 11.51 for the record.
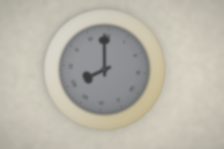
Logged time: 7.59
